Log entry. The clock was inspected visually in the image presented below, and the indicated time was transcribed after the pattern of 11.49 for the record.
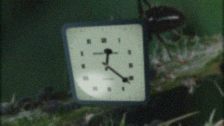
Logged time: 12.22
